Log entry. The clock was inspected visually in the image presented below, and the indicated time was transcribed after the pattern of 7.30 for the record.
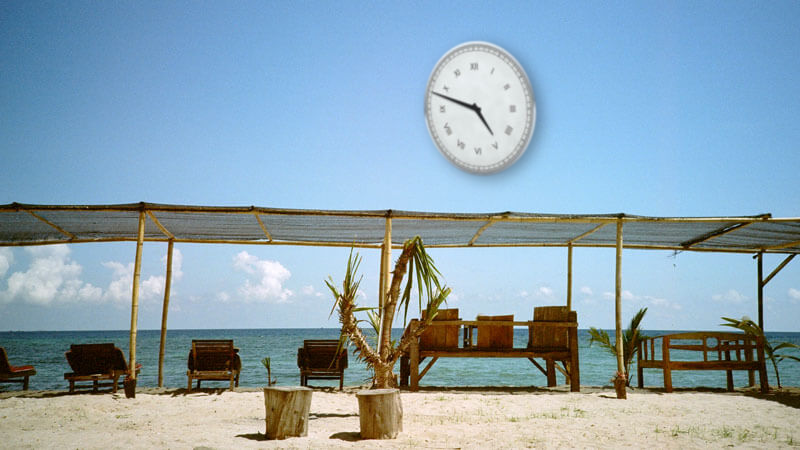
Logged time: 4.48
